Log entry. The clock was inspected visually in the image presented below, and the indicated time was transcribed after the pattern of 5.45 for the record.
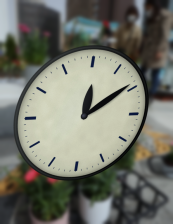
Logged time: 12.09
